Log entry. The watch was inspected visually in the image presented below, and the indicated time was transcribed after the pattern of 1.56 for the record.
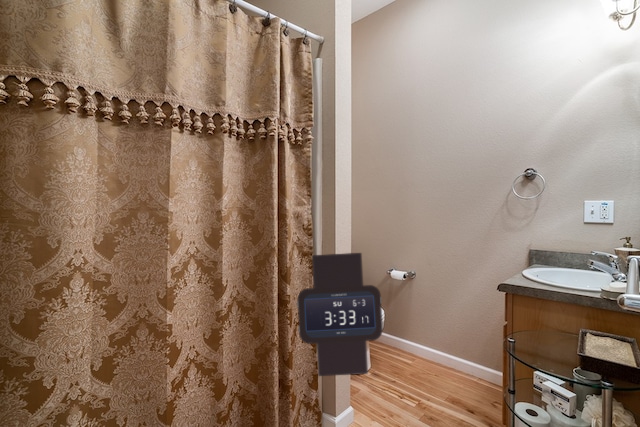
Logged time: 3.33
